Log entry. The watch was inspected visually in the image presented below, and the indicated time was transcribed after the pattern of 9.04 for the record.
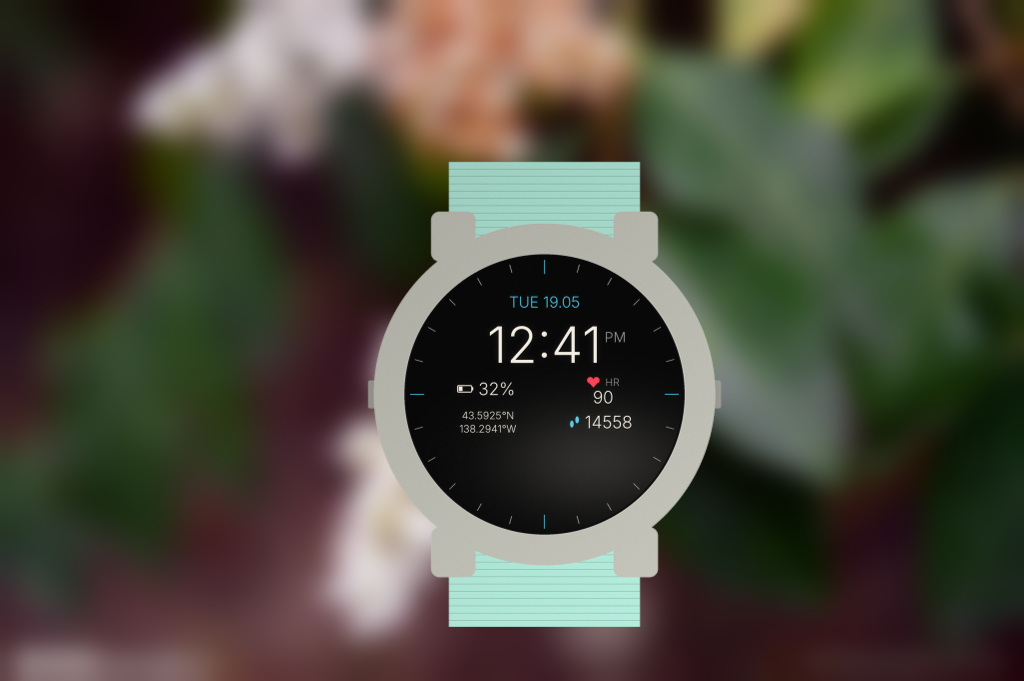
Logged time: 12.41
